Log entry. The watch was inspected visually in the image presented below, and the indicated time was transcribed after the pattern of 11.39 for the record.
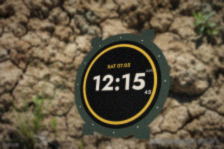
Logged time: 12.15
